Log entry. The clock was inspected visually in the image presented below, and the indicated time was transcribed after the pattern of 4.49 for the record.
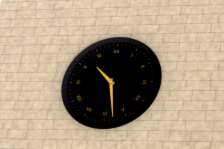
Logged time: 10.28
